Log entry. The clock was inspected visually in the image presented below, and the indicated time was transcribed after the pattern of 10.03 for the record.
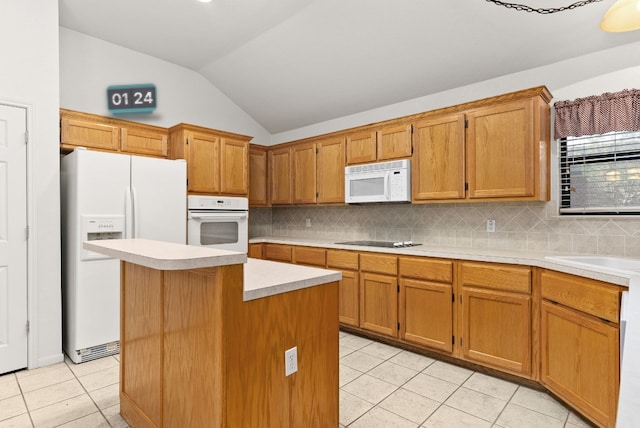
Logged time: 1.24
